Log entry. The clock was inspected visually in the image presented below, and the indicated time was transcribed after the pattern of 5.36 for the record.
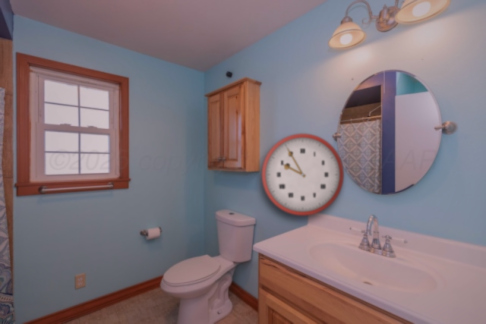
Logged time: 9.55
